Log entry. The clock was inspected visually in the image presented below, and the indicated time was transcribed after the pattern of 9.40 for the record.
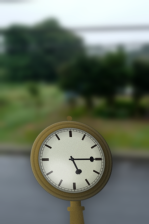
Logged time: 5.15
